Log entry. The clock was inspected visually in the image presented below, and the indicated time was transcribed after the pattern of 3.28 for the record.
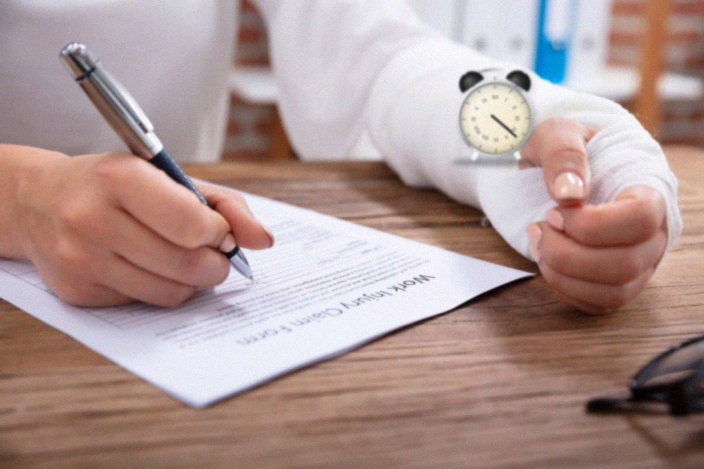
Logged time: 4.22
